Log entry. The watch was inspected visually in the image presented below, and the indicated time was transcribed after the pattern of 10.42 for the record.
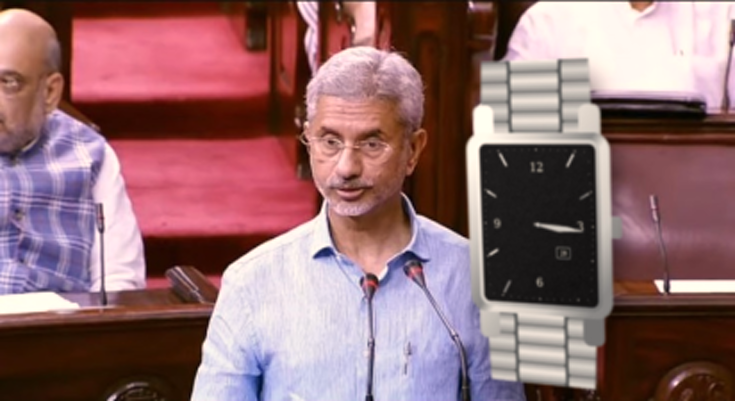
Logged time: 3.16
